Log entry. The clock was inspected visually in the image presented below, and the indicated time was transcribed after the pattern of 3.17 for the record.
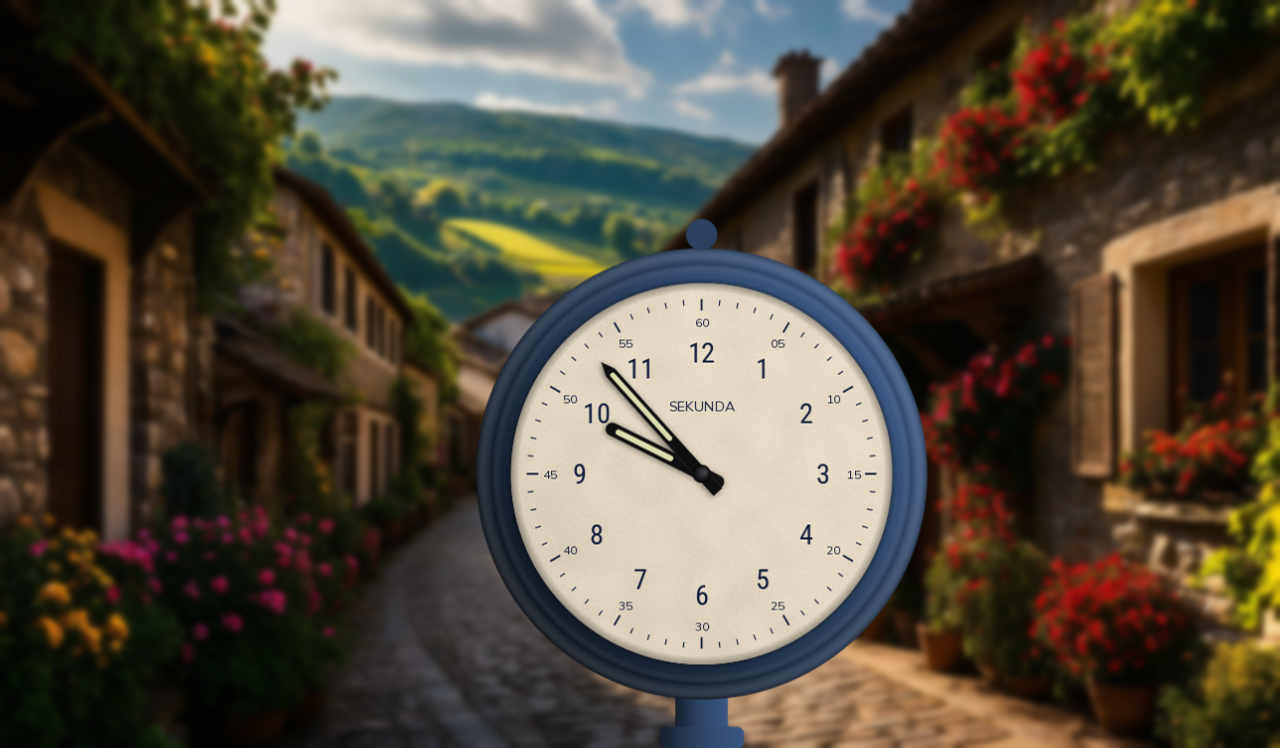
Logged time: 9.53
